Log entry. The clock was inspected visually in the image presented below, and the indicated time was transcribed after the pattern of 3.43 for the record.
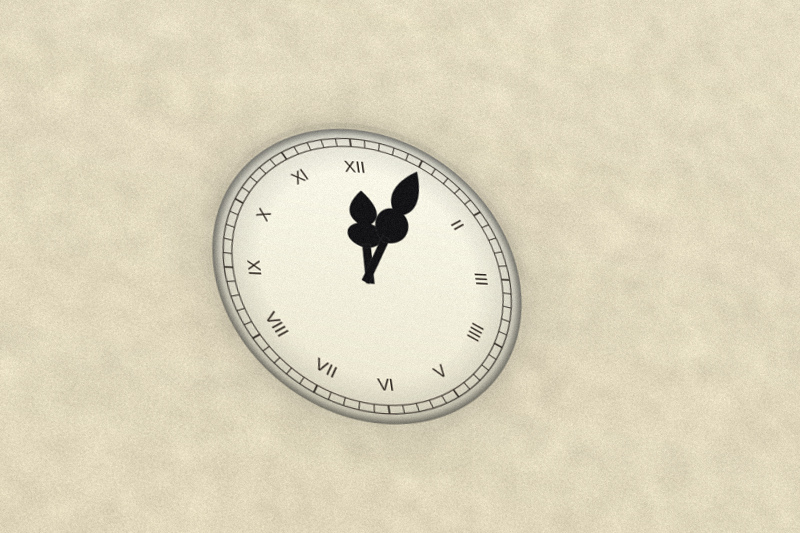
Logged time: 12.05
